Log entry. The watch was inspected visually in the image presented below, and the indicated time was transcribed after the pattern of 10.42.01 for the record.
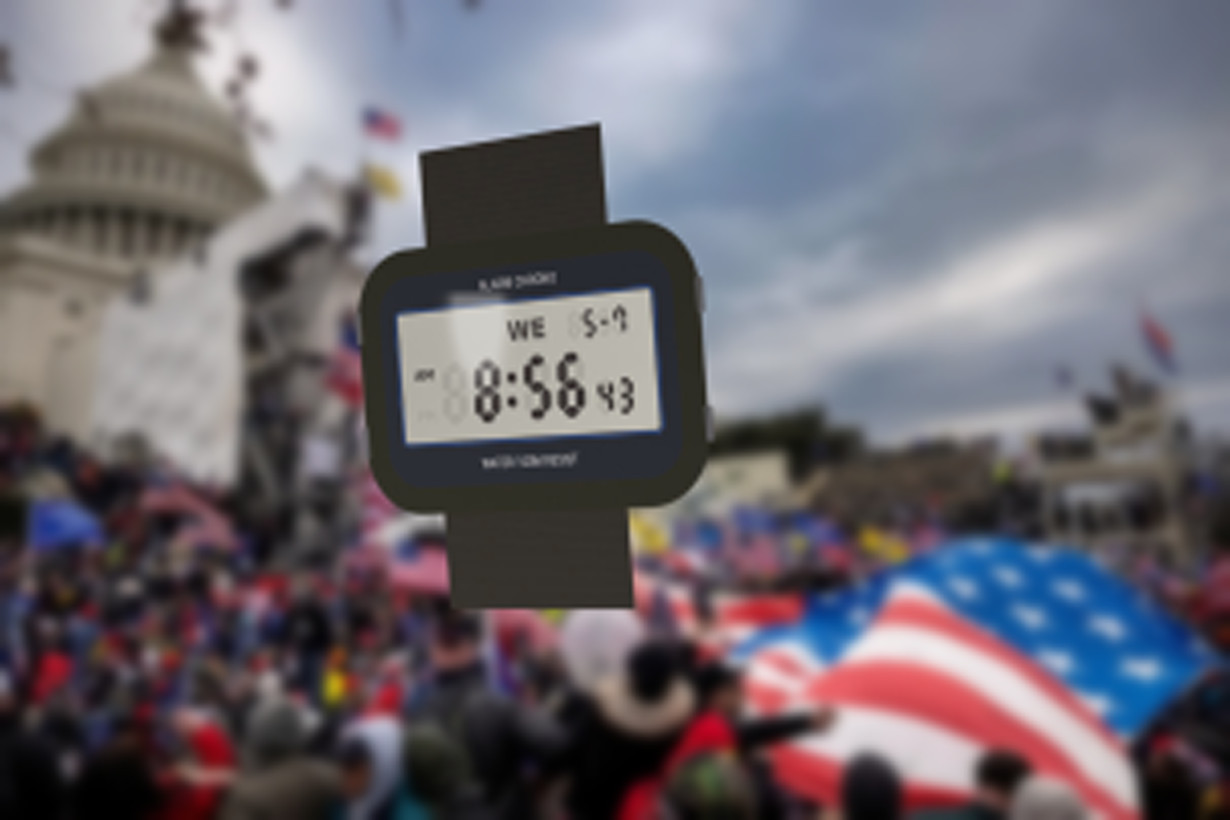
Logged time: 8.56.43
